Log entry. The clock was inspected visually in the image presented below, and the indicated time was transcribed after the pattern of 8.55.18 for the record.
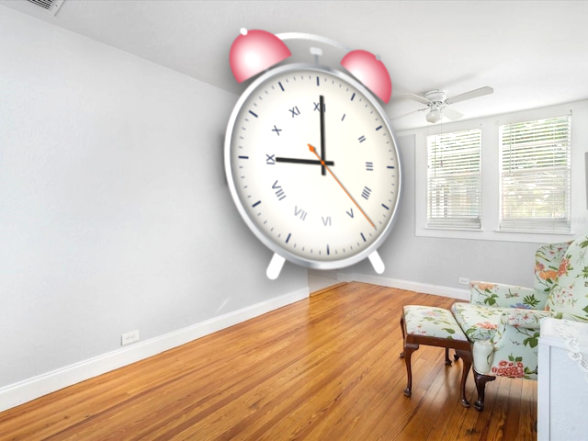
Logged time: 9.00.23
